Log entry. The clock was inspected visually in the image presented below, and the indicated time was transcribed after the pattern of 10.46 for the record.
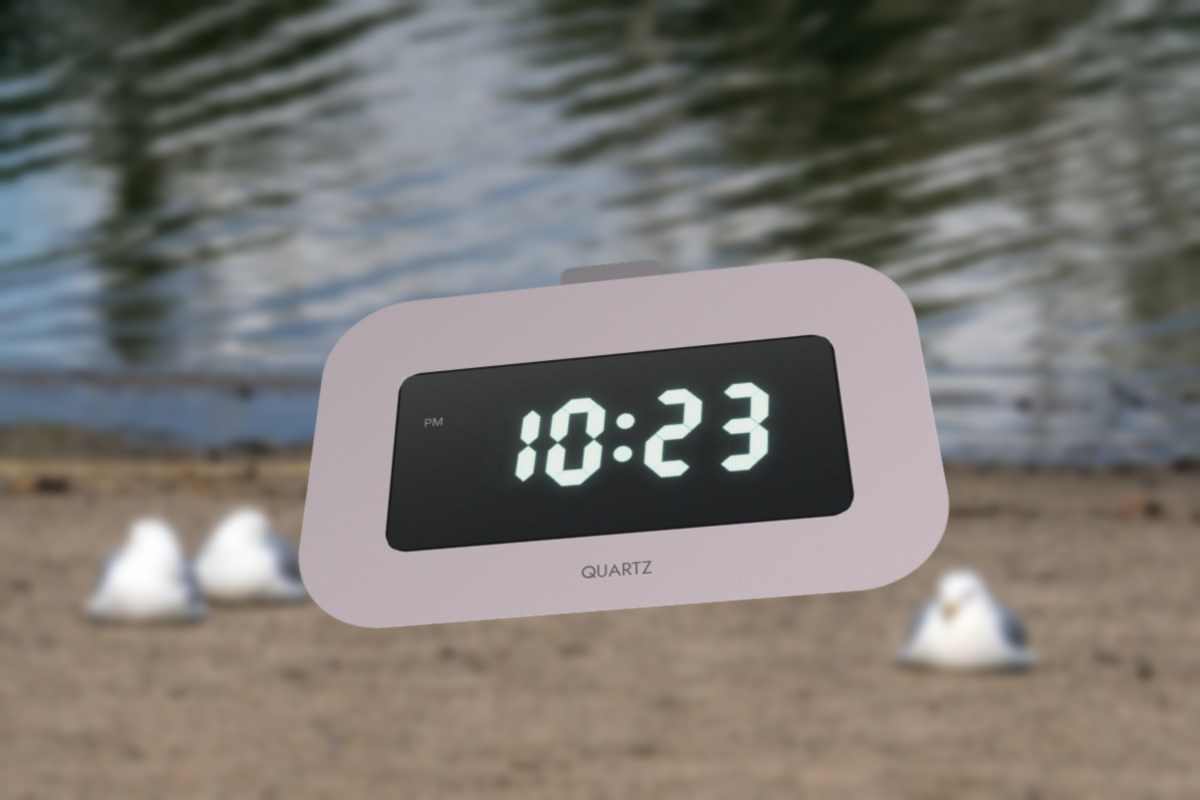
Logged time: 10.23
